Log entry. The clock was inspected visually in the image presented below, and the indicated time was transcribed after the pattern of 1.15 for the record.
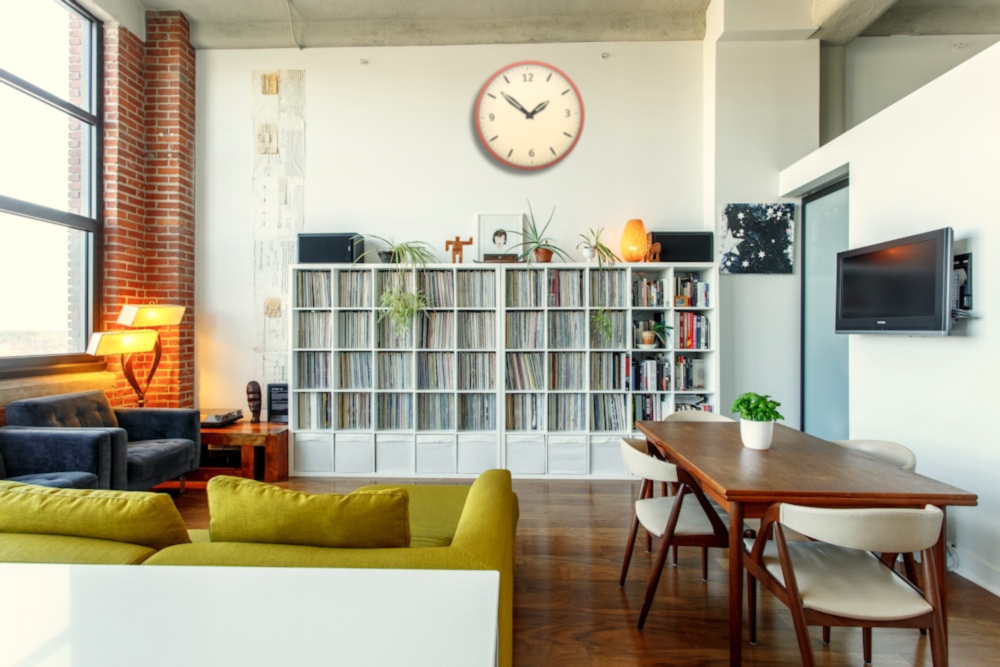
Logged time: 1.52
